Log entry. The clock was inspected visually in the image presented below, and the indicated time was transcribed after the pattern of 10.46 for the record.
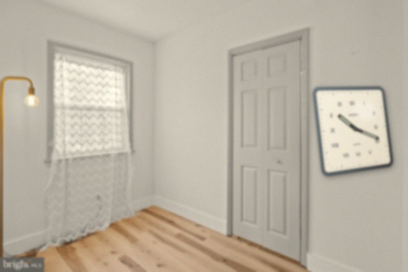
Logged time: 10.19
